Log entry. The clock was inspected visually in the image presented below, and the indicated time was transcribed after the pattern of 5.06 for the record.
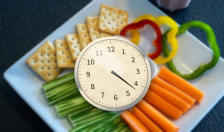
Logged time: 4.22
